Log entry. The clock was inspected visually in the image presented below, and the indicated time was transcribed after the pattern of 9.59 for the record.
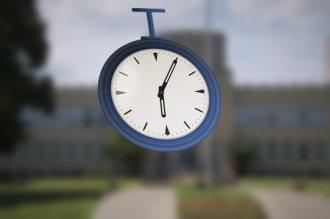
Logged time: 6.05
